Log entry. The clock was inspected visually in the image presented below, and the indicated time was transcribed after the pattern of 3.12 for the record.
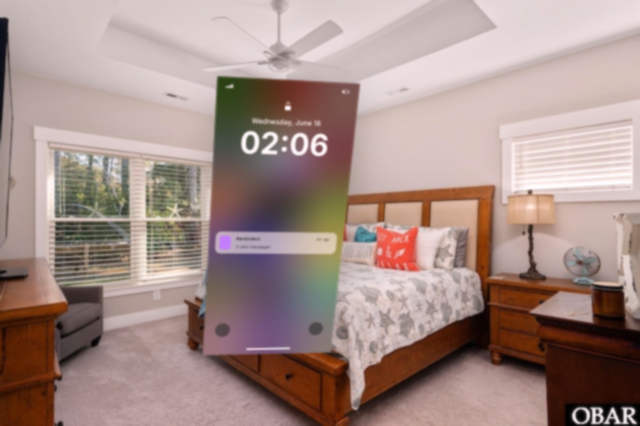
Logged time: 2.06
